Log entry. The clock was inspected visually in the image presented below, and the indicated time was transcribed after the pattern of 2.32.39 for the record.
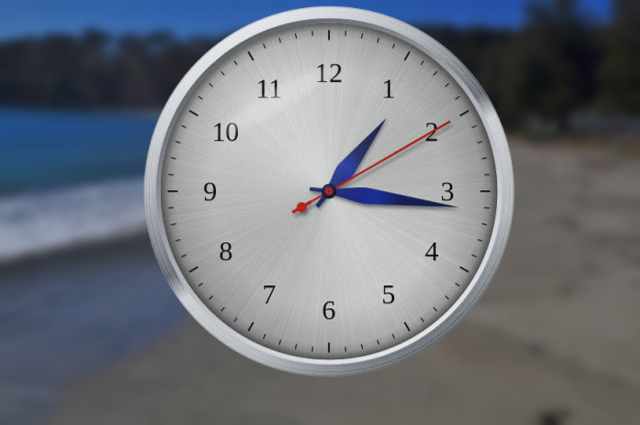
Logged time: 1.16.10
